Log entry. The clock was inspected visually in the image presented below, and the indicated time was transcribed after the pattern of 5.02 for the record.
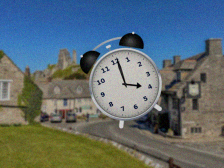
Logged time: 4.01
